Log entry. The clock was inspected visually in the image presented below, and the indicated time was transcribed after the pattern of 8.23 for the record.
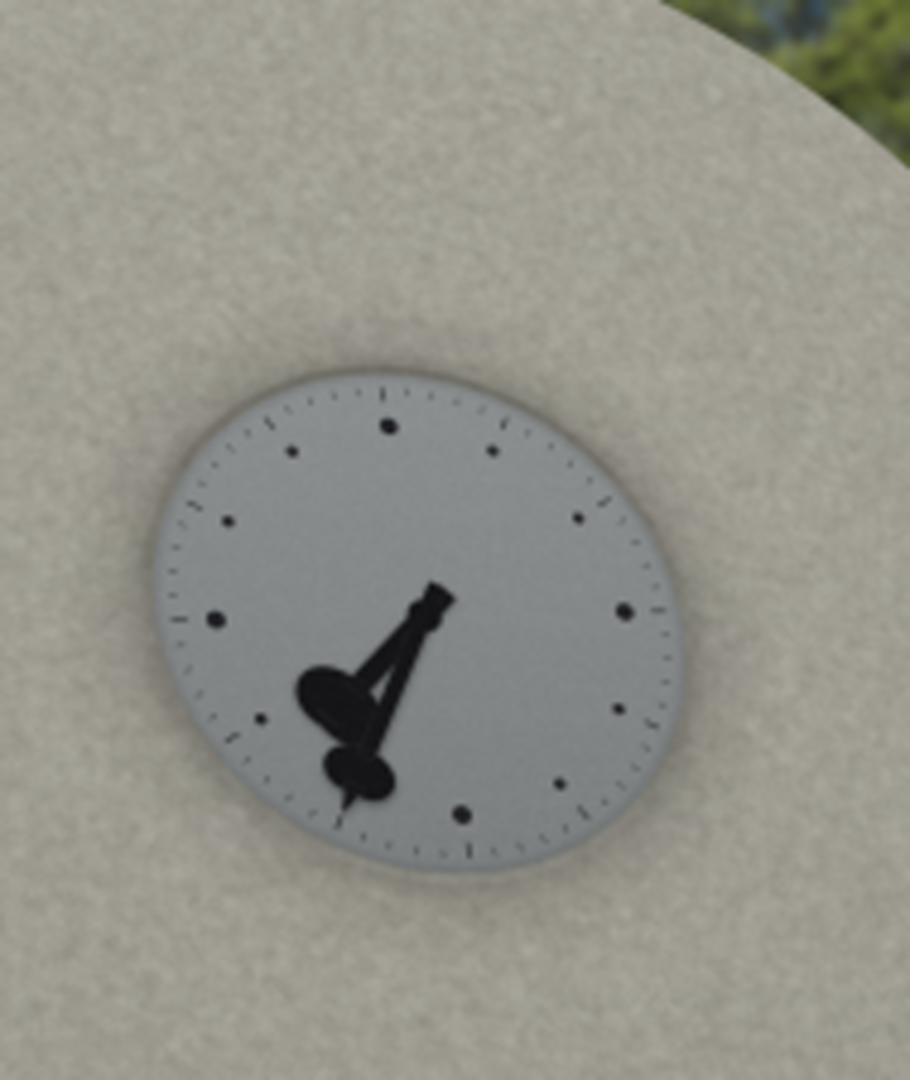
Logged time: 7.35
